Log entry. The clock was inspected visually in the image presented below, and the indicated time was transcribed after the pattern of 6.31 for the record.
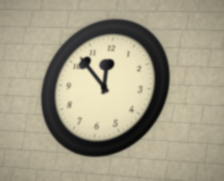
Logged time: 11.52
